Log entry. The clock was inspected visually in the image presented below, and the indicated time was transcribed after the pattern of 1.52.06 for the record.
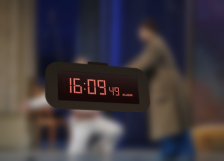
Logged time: 16.09.49
